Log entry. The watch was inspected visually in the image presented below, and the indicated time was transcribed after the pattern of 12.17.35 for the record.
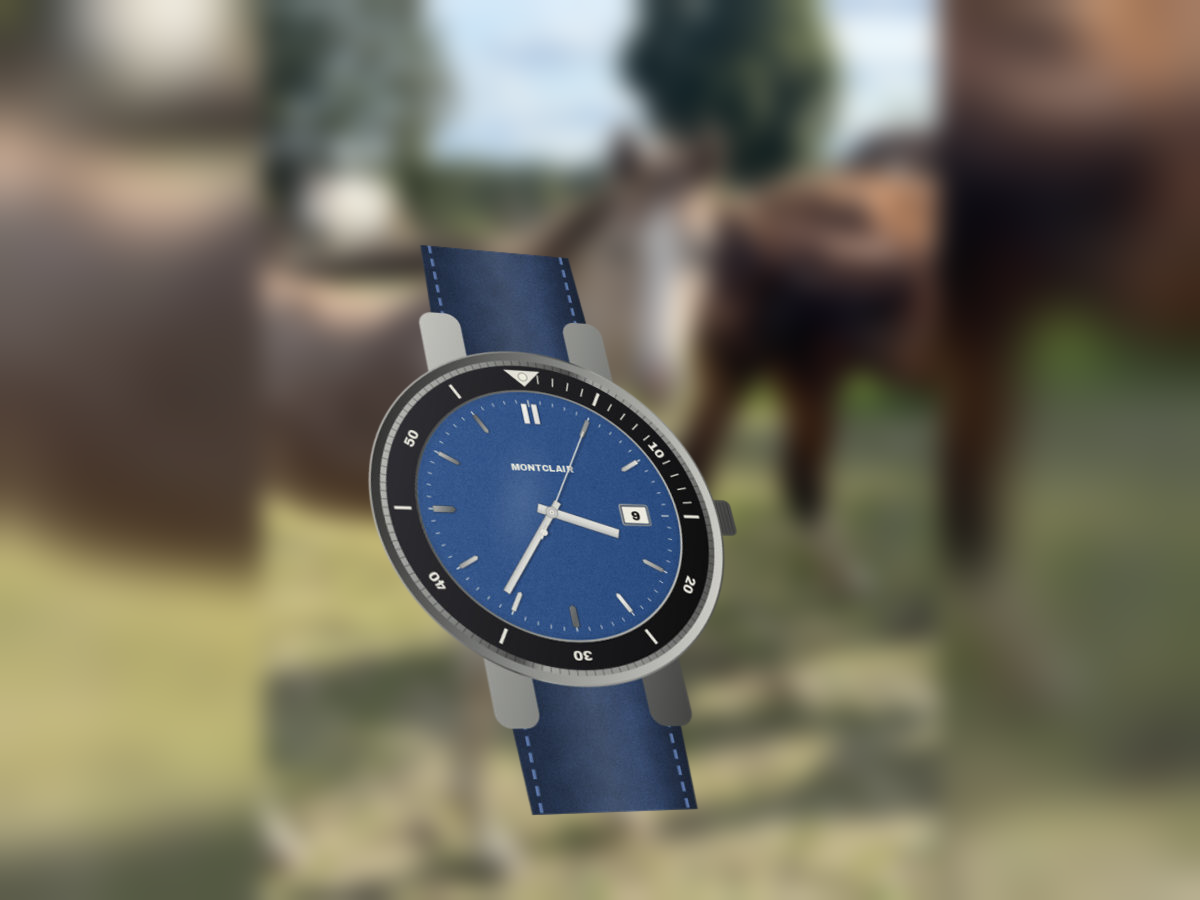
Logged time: 3.36.05
